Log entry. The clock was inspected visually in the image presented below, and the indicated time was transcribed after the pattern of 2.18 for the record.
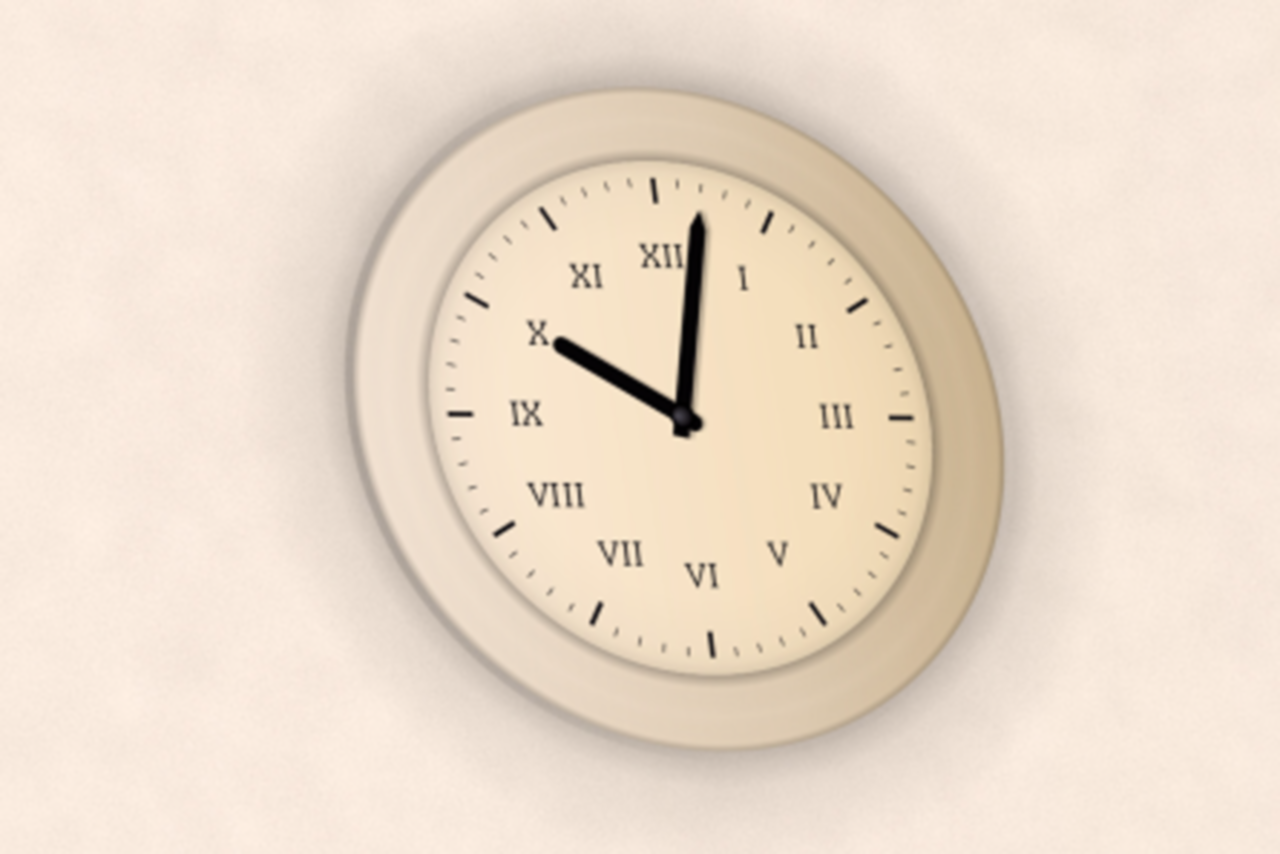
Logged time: 10.02
